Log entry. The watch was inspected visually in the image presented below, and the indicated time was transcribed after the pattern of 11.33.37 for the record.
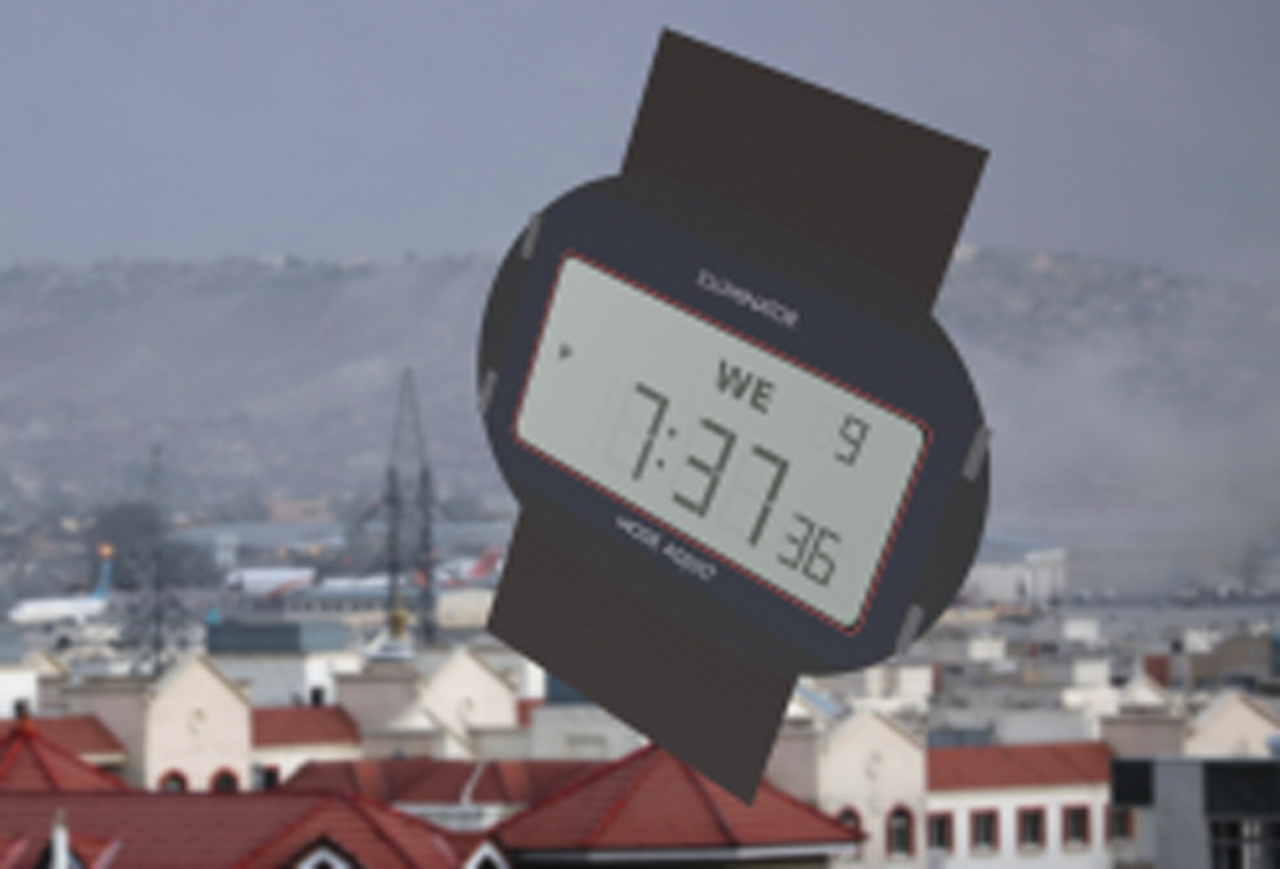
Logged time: 7.37.36
